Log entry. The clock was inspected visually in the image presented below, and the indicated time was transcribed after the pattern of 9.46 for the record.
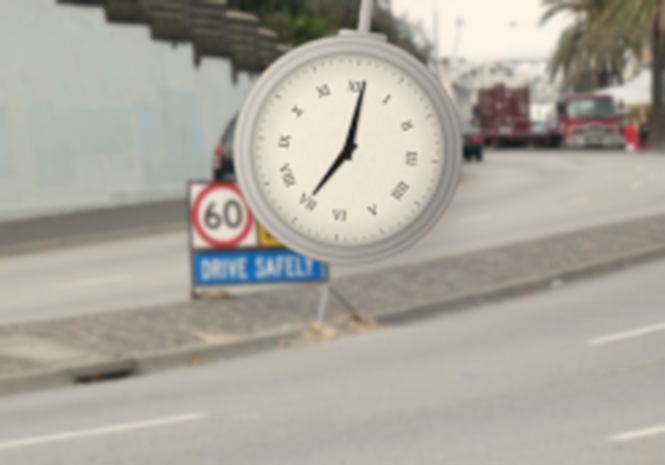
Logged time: 7.01
